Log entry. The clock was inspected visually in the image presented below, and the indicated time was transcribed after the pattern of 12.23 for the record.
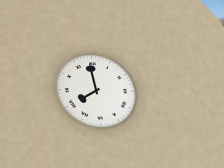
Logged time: 7.59
